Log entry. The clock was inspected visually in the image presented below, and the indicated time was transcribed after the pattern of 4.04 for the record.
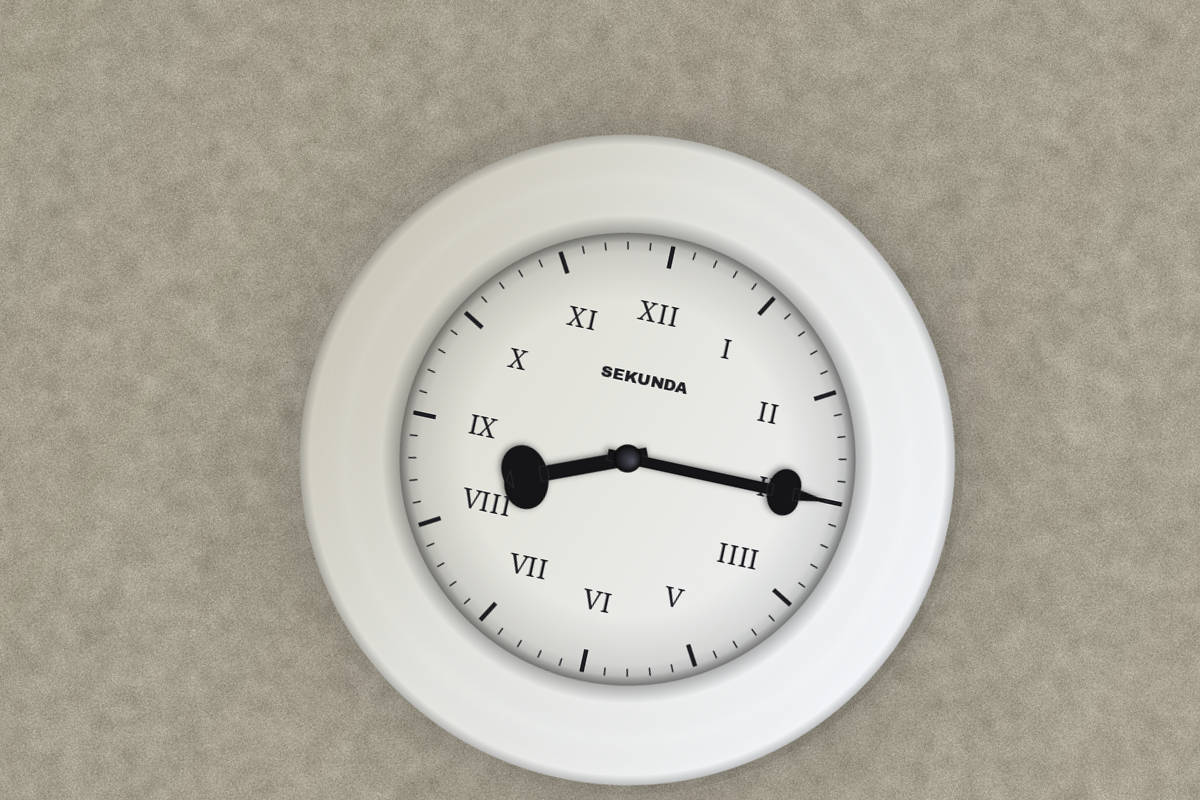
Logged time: 8.15
